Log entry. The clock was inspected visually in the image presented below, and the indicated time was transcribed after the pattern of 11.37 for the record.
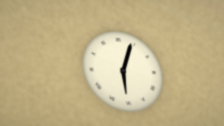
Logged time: 6.04
